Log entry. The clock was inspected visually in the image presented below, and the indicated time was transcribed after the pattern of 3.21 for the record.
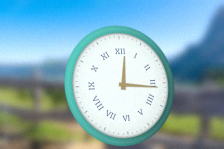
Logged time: 12.16
